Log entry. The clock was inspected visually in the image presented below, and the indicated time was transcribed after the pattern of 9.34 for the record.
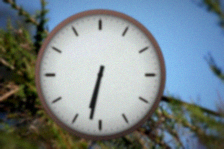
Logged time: 6.32
